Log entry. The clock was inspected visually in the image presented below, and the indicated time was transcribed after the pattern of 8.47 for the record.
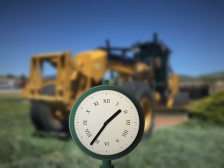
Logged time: 1.36
